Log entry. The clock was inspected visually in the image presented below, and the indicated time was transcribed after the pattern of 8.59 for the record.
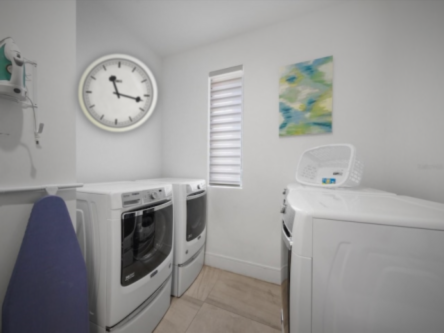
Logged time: 11.17
